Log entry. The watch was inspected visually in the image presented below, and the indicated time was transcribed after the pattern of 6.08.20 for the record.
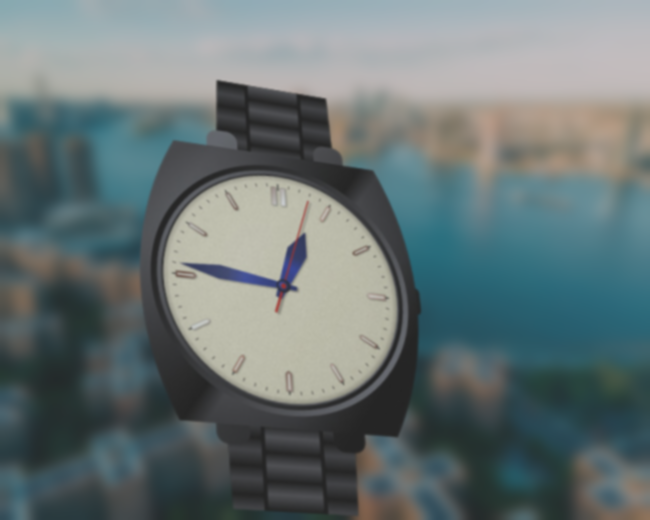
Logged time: 12.46.03
